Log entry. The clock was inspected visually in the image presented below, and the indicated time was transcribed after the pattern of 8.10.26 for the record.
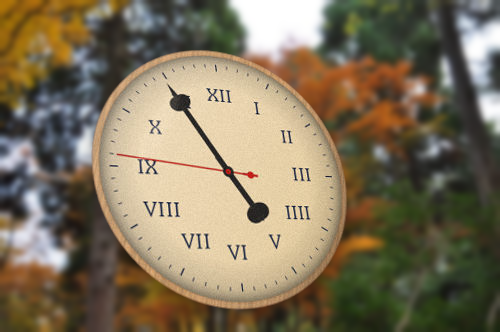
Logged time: 4.54.46
